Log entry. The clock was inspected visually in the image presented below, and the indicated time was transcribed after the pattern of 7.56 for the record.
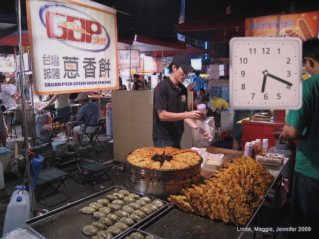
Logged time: 6.19
